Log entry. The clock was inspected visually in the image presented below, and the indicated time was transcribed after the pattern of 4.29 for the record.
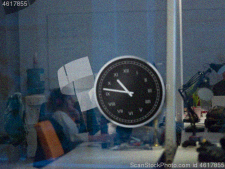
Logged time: 10.47
